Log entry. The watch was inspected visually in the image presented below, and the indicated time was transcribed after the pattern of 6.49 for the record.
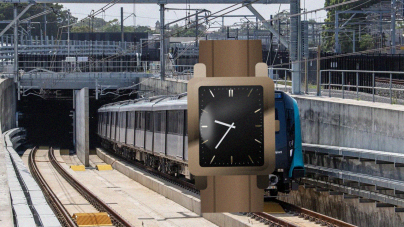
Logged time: 9.36
